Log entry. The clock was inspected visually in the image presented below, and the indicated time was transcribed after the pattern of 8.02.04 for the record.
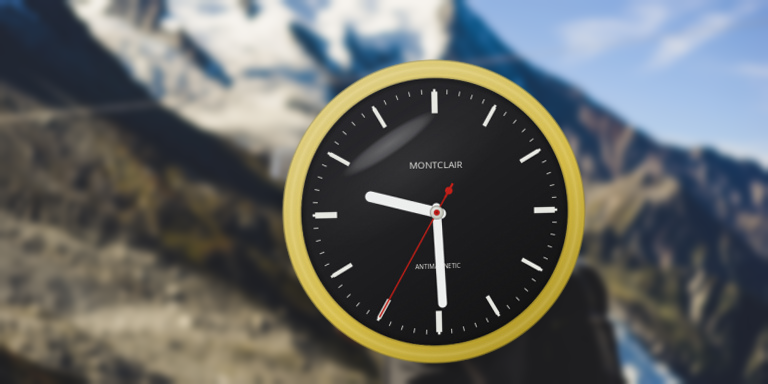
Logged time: 9.29.35
